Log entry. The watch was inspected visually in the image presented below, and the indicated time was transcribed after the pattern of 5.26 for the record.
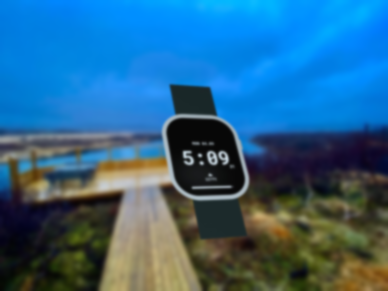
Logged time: 5.09
